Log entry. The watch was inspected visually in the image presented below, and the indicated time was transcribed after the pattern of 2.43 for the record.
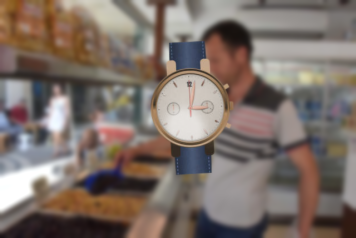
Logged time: 3.02
